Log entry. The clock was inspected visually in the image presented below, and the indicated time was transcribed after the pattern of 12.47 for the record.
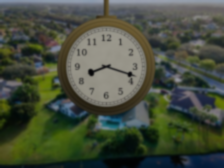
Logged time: 8.18
